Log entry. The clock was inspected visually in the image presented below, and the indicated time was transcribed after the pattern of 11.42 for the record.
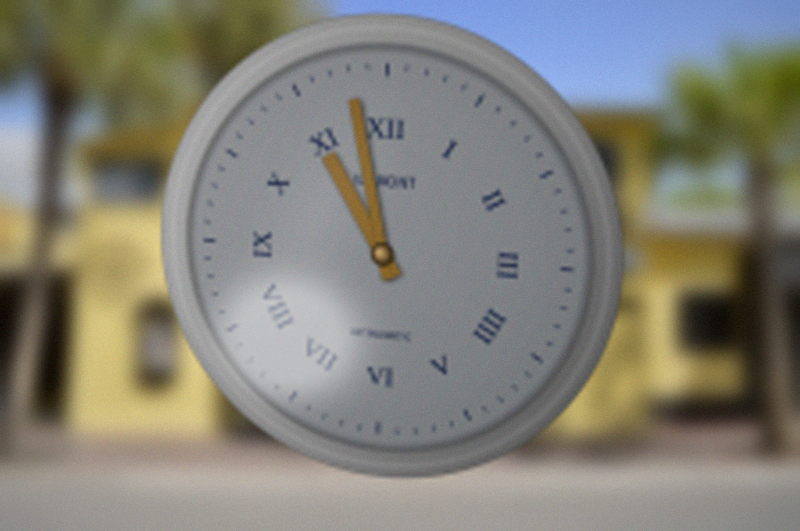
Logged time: 10.58
